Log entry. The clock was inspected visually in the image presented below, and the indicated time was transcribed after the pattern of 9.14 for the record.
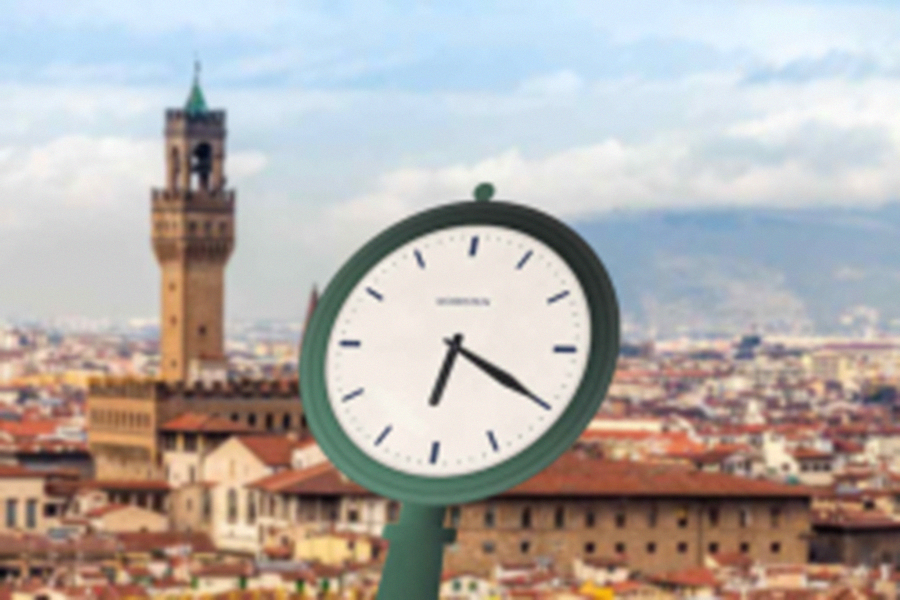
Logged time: 6.20
